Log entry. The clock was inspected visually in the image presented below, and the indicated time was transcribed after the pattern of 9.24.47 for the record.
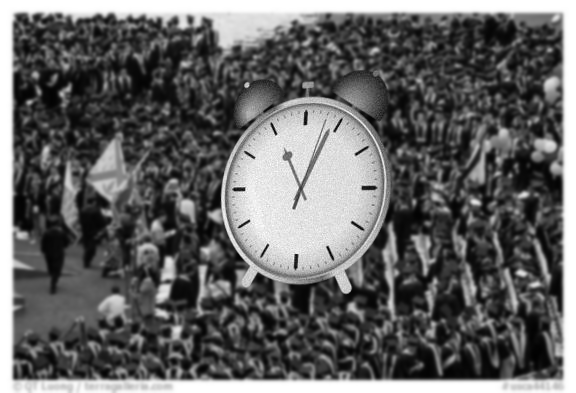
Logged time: 11.04.03
